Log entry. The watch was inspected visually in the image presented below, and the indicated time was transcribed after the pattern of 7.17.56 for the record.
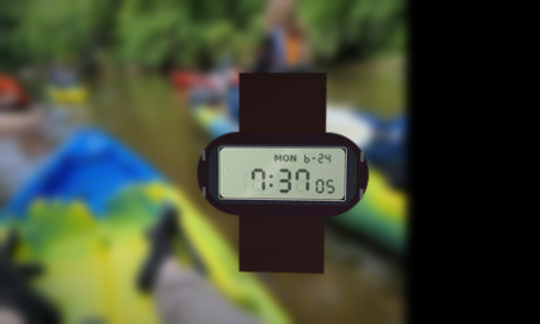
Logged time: 7.37.05
